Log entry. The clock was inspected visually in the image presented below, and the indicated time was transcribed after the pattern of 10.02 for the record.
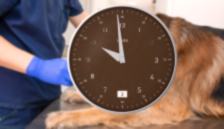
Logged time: 9.59
